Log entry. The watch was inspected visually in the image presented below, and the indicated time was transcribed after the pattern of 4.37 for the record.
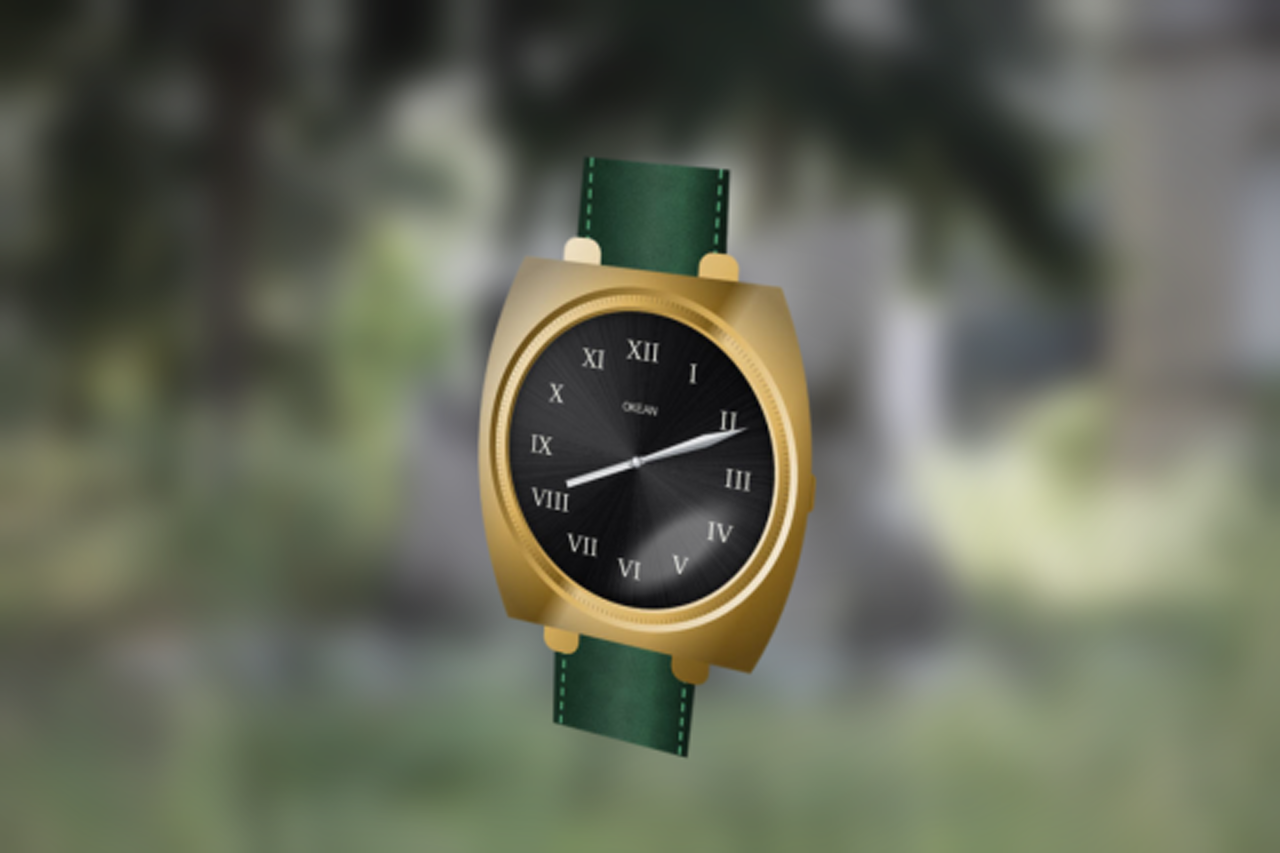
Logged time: 8.11
